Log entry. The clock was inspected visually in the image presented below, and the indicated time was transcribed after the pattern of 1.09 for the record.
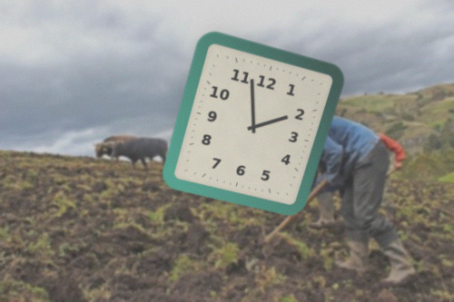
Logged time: 1.57
